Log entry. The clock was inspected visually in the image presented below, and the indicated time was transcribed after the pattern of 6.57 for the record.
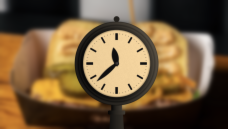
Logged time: 11.38
